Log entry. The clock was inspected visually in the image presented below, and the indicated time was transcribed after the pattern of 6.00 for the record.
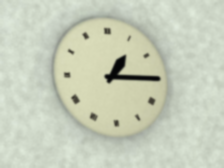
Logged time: 1.15
